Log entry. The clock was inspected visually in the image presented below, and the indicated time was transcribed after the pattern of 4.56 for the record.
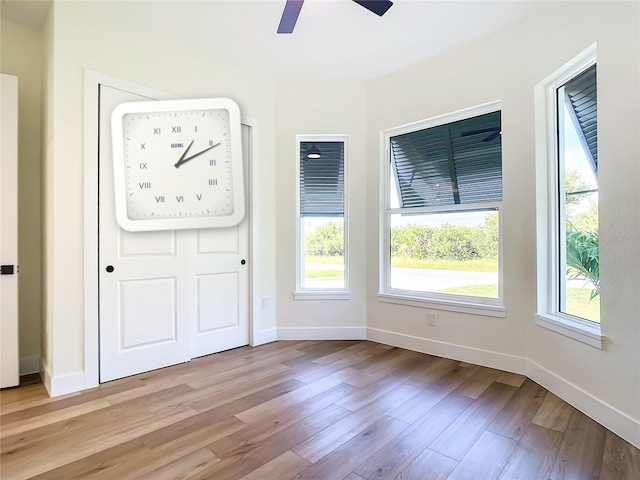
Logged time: 1.11
